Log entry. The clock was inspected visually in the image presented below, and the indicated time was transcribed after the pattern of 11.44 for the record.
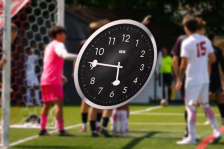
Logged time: 5.46
